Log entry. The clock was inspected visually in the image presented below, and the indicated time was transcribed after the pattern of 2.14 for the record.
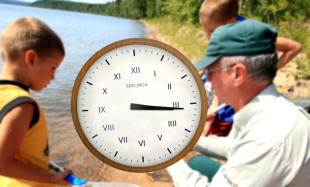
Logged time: 3.16
